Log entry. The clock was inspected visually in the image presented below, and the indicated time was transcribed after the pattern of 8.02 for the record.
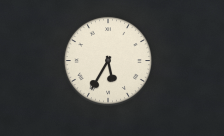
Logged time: 5.35
